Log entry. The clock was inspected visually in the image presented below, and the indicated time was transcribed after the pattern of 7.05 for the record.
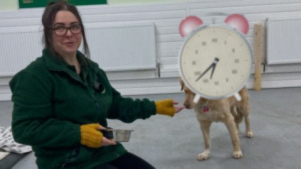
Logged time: 6.38
